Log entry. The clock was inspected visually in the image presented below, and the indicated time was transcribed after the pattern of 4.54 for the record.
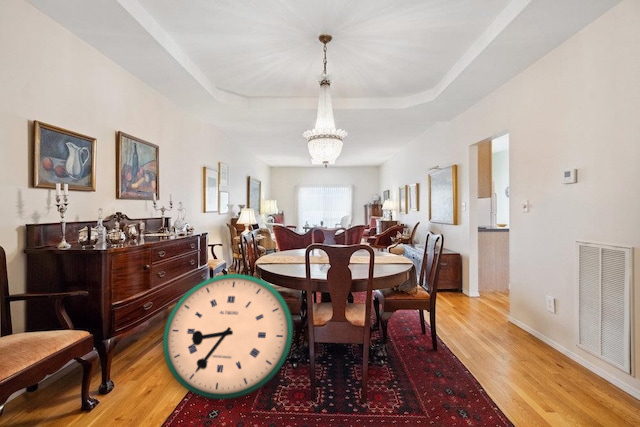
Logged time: 8.35
